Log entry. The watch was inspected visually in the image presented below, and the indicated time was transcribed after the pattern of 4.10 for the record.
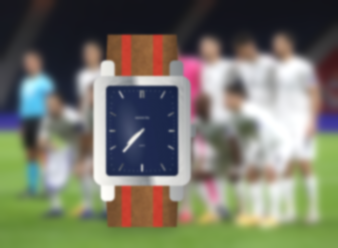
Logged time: 7.37
